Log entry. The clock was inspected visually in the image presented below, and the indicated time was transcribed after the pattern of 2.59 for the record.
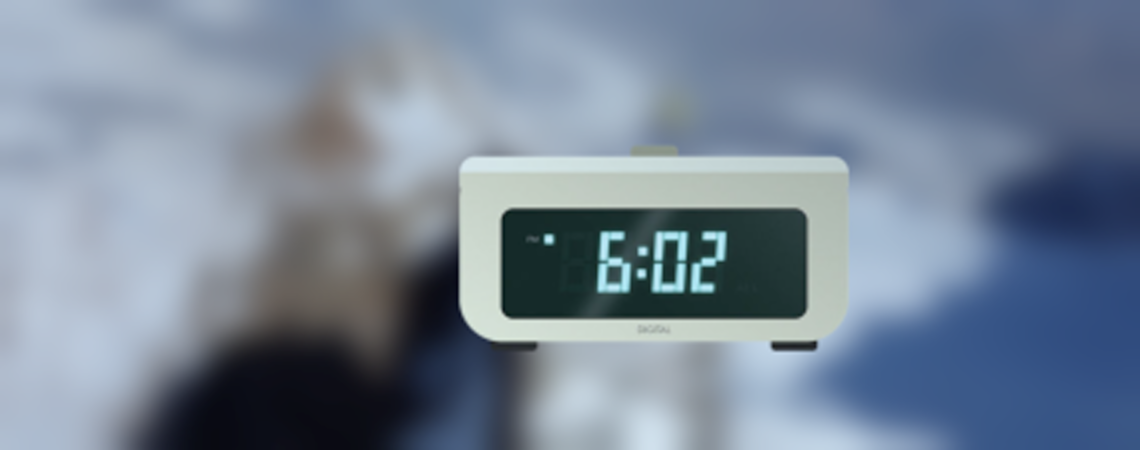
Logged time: 6.02
